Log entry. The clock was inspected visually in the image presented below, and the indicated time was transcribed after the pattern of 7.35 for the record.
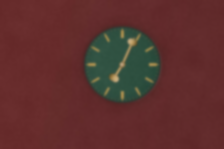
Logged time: 7.04
